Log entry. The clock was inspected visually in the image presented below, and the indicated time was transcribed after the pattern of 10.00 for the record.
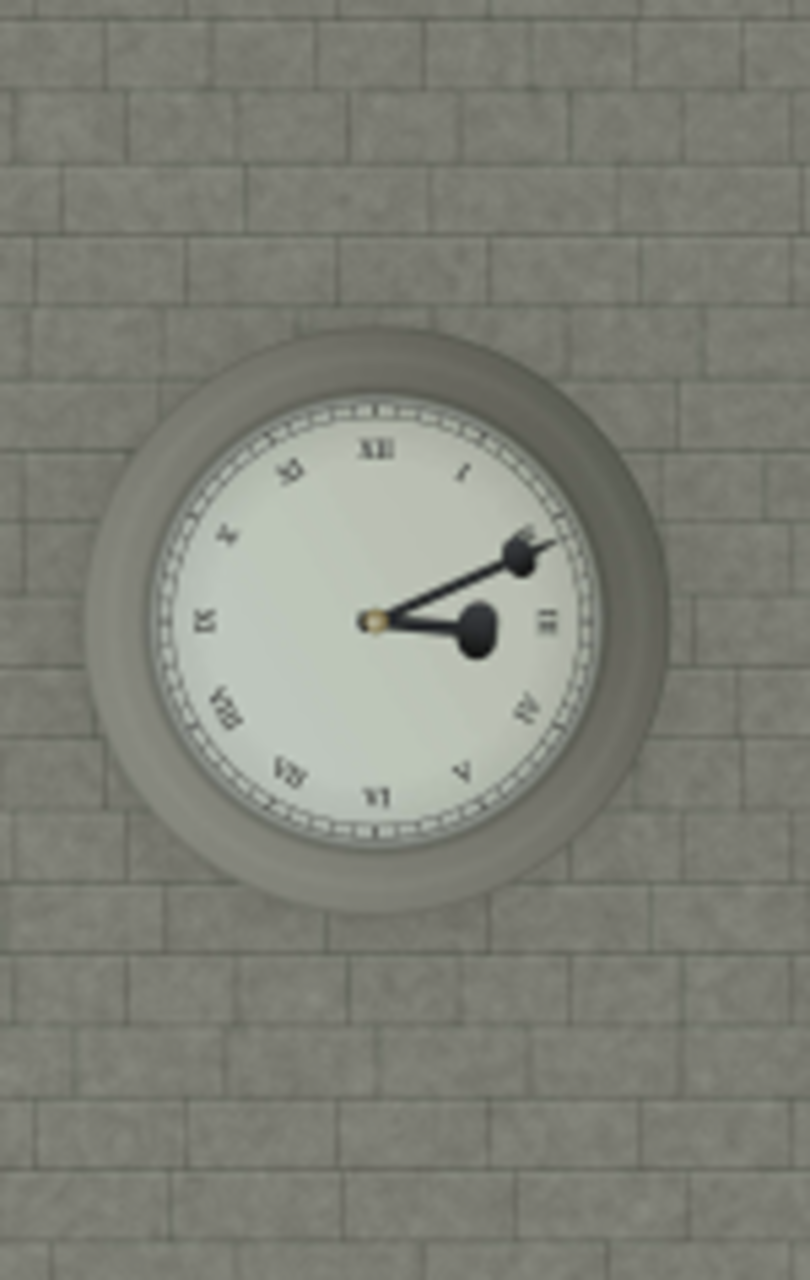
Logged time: 3.11
